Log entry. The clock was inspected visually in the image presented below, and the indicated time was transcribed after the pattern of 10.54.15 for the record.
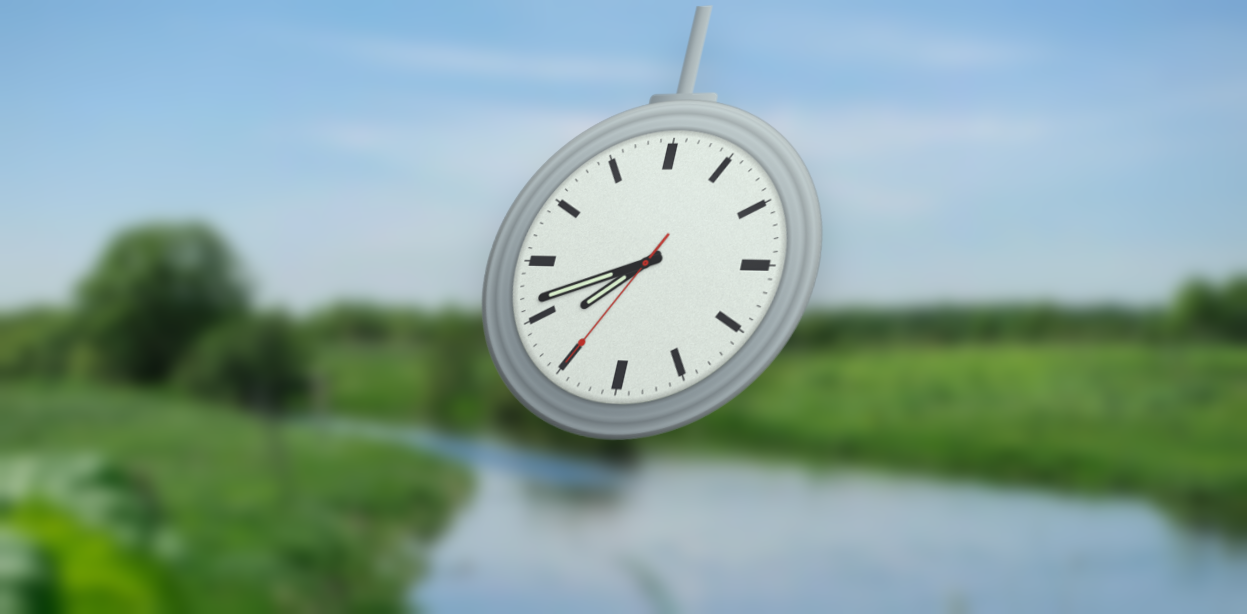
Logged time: 7.41.35
